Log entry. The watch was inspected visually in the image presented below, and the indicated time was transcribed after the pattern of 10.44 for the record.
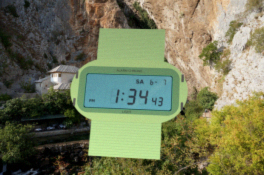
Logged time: 1.34
